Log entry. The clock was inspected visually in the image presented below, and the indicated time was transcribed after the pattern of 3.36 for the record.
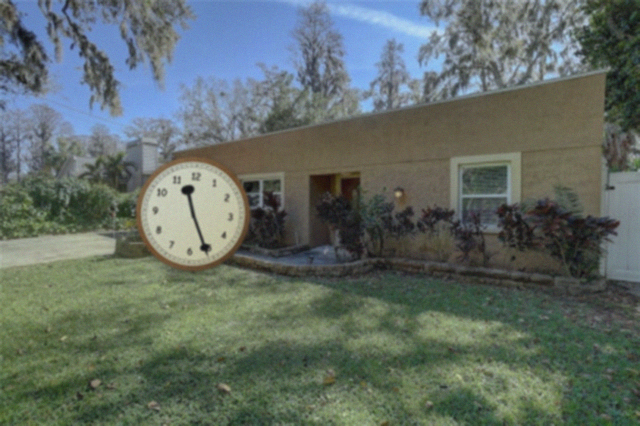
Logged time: 11.26
